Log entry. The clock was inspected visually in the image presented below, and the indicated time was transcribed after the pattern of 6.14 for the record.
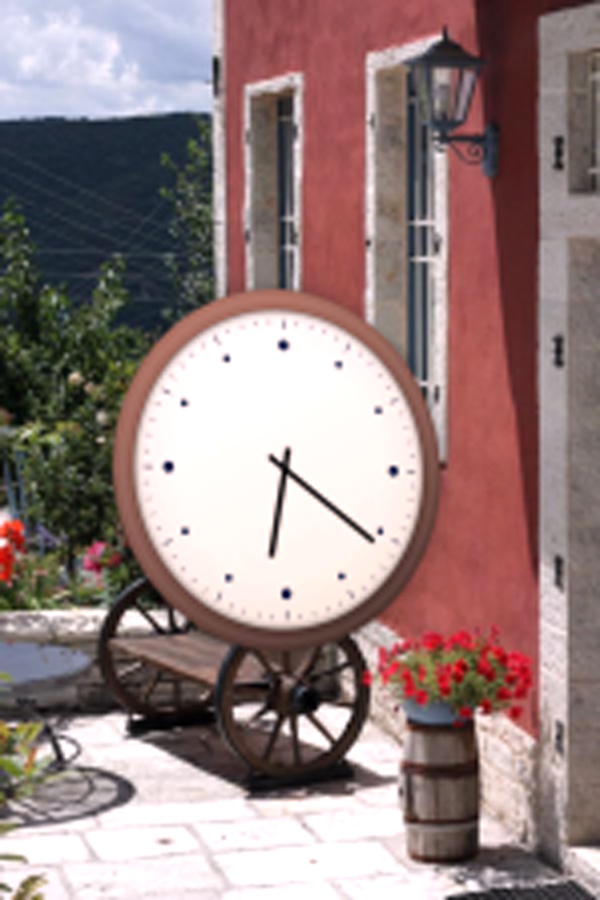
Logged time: 6.21
